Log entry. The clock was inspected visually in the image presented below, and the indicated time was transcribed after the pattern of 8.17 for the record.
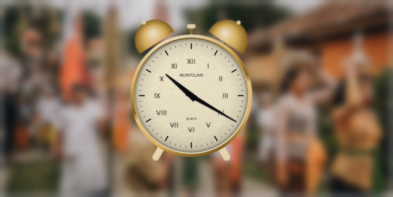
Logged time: 10.20
